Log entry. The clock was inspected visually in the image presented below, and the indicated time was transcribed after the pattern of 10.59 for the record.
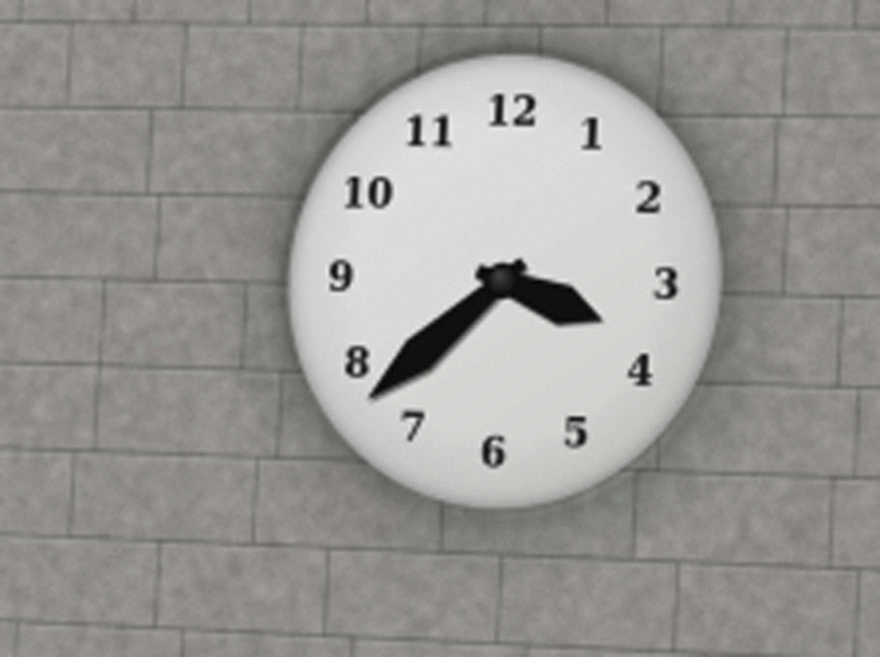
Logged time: 3.38
